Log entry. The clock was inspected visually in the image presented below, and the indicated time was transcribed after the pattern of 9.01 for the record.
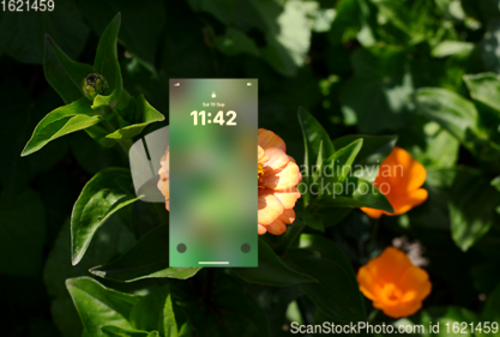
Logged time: 11.42
